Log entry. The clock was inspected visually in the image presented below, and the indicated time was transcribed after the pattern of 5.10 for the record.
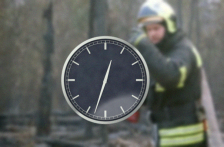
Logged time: 12.33
